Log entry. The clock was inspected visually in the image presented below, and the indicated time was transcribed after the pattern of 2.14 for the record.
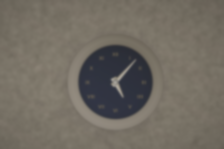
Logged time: 5.07
